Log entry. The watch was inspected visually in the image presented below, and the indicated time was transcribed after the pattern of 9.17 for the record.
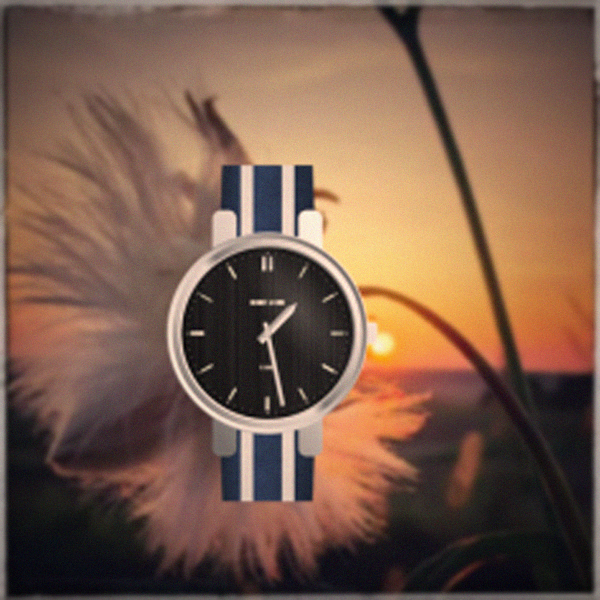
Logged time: 1.28
